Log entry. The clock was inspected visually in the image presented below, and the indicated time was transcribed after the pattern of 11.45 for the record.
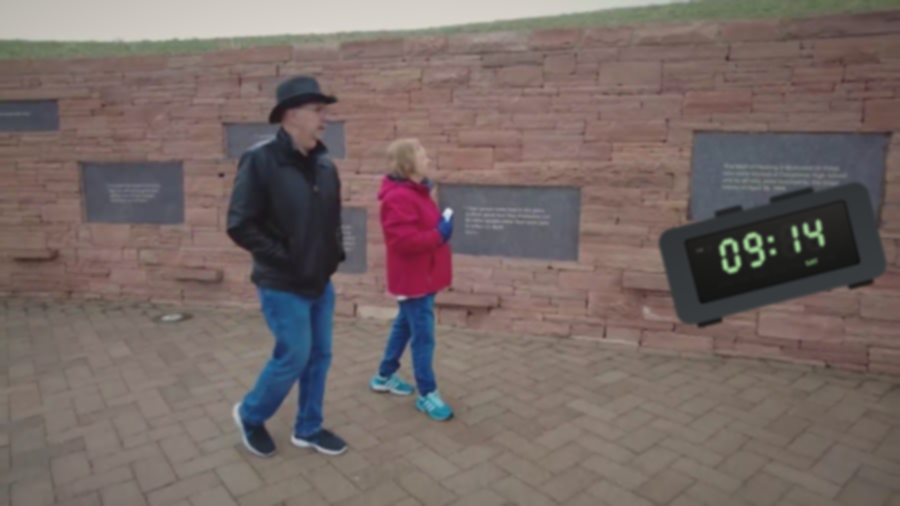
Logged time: 9.14
